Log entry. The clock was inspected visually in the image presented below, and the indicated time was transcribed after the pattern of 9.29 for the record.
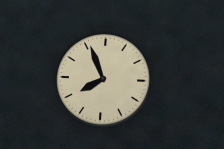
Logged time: 7.56
